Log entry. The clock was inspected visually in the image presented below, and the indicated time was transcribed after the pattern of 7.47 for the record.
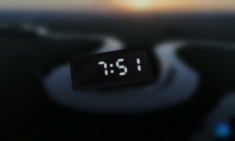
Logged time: 7.51
